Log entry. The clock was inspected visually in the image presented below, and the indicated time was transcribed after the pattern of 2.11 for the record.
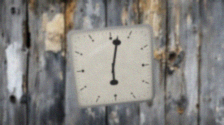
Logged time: 6.02
